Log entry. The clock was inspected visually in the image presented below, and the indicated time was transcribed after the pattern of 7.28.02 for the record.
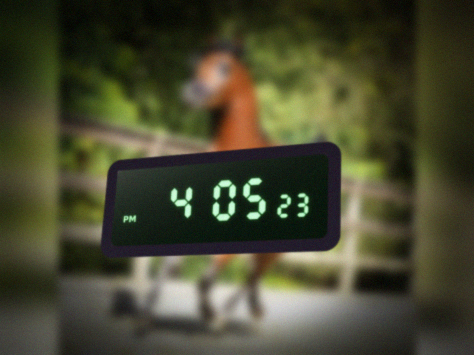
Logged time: 4.05.23
